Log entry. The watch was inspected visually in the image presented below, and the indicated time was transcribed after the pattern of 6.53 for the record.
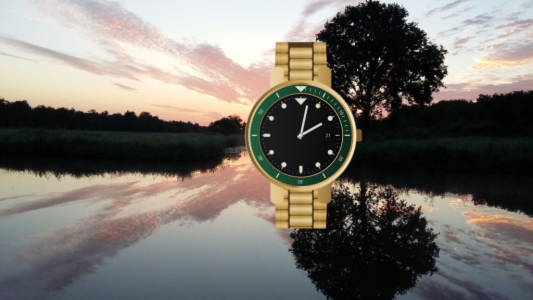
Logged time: 2.02
